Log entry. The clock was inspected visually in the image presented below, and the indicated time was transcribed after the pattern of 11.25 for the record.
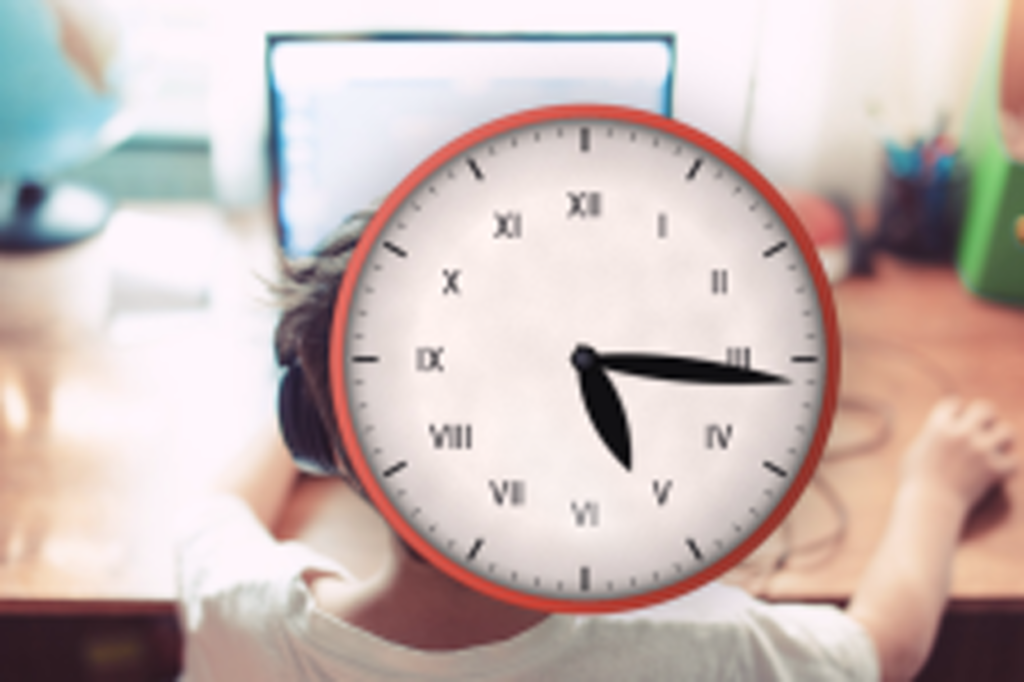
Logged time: 5.16
